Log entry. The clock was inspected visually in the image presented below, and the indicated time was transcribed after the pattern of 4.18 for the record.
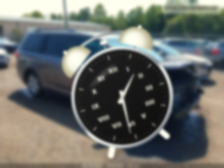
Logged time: 1.31
